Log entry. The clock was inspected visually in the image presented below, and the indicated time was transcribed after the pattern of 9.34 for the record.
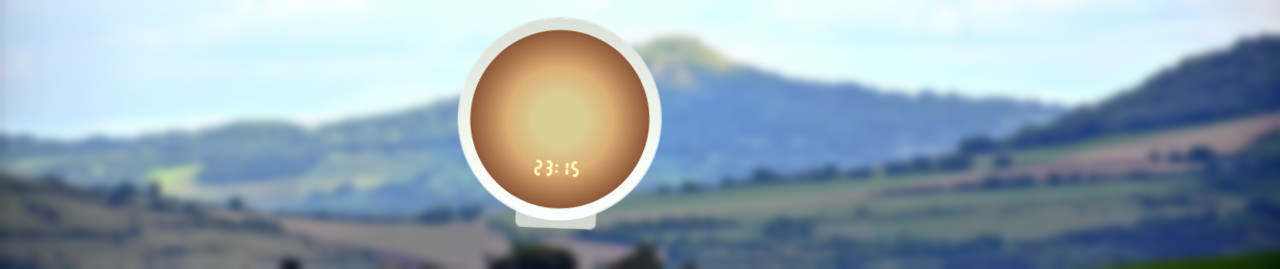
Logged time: 23.15
